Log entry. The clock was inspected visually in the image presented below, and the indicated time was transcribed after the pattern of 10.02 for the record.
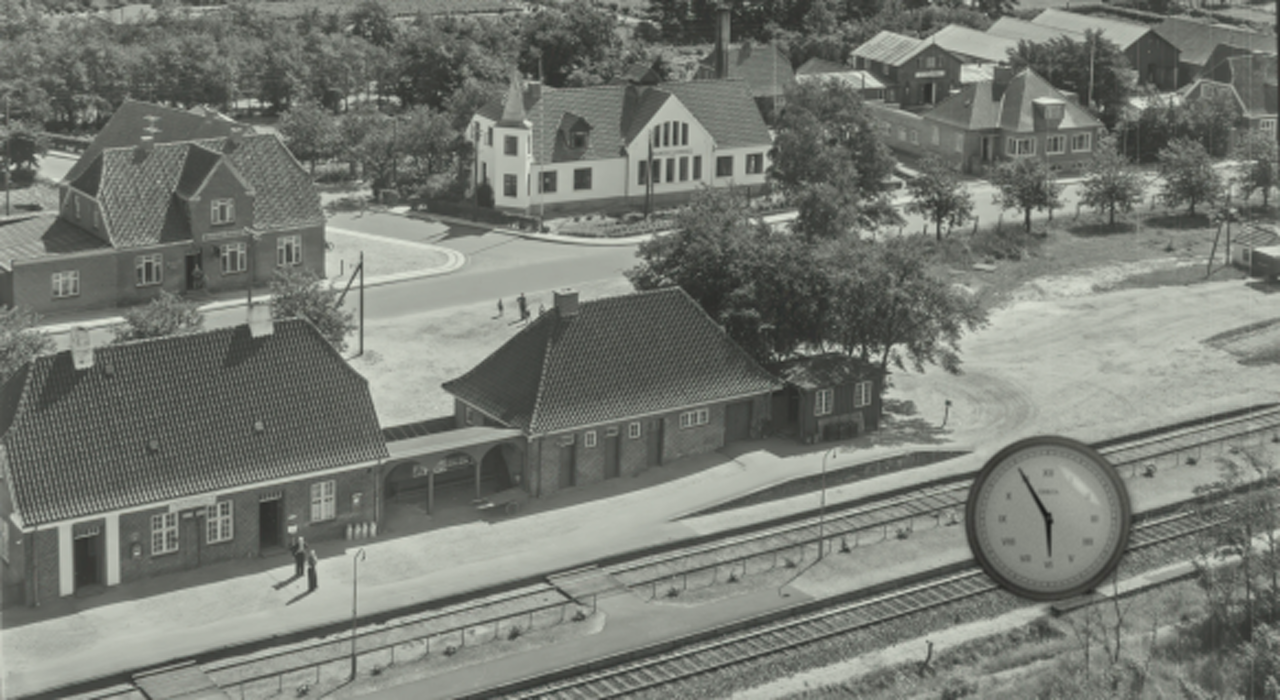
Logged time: 5.55
